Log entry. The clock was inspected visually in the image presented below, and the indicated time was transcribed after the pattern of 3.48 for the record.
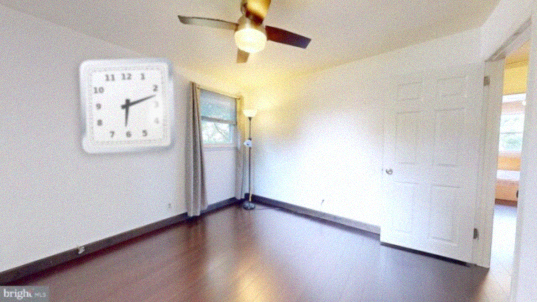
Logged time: 6.12
